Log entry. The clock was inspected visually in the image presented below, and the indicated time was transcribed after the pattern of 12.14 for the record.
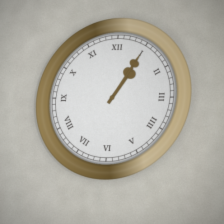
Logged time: 1.05
